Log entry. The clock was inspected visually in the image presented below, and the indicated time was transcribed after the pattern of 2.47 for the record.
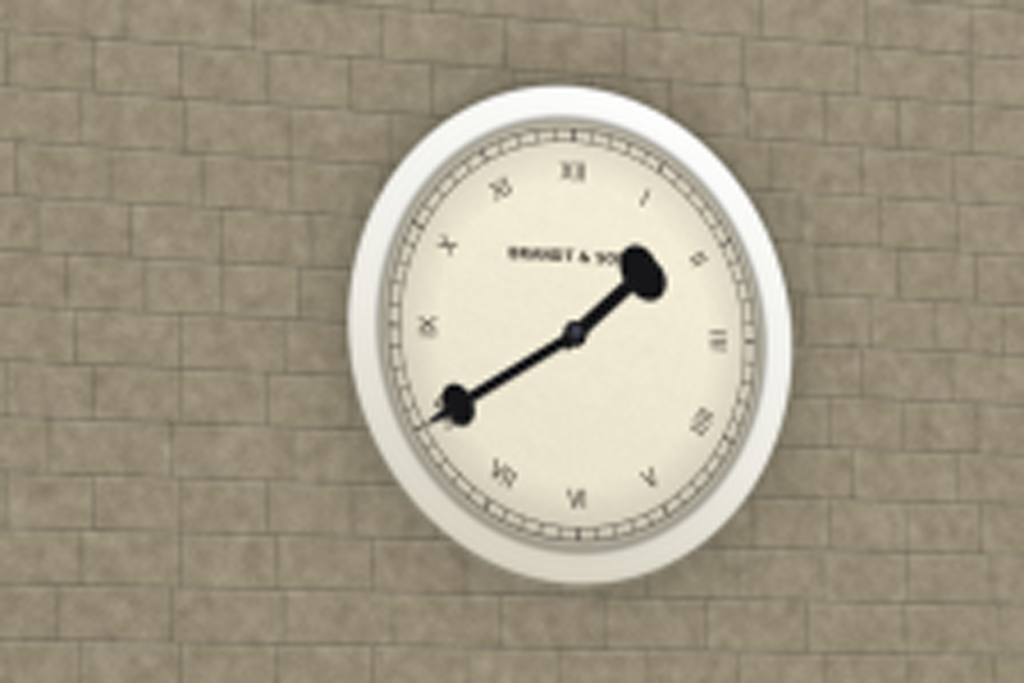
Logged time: 1.40
